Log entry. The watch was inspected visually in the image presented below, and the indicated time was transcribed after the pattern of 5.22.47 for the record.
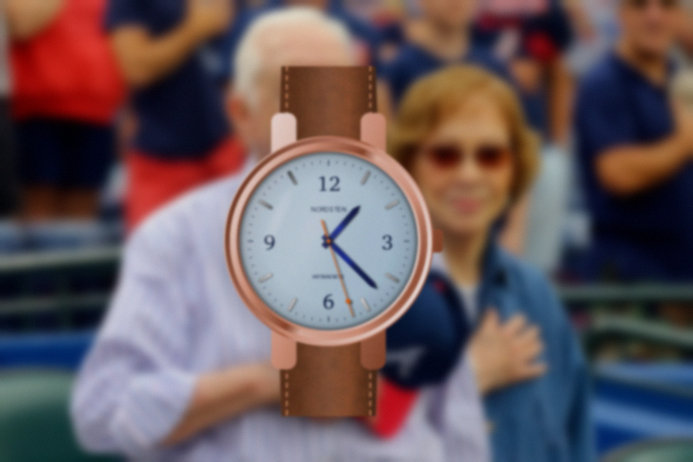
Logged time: 1.22.27
